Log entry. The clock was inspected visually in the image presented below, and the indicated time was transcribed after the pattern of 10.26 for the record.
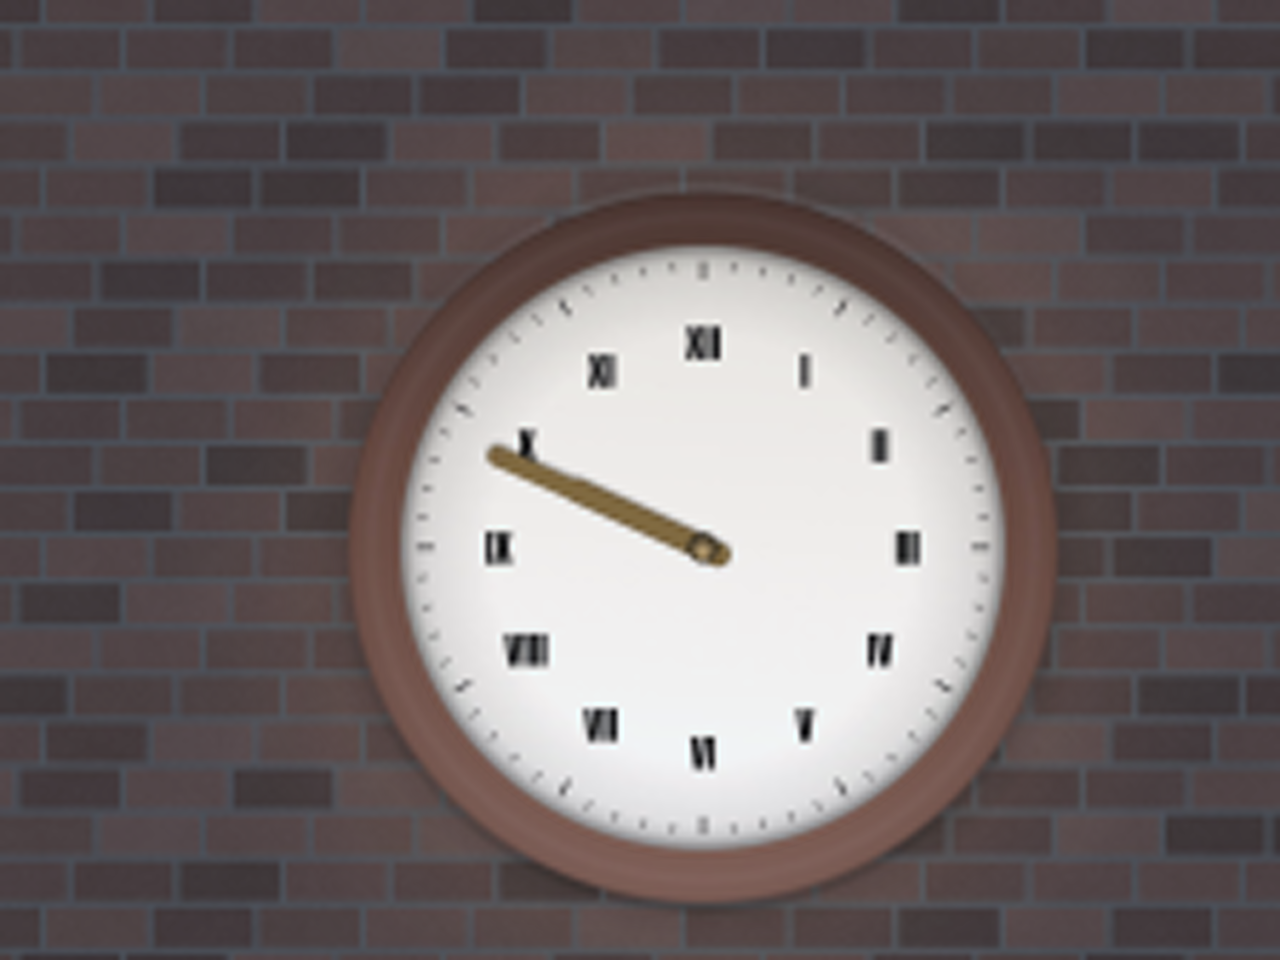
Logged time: 9.49
